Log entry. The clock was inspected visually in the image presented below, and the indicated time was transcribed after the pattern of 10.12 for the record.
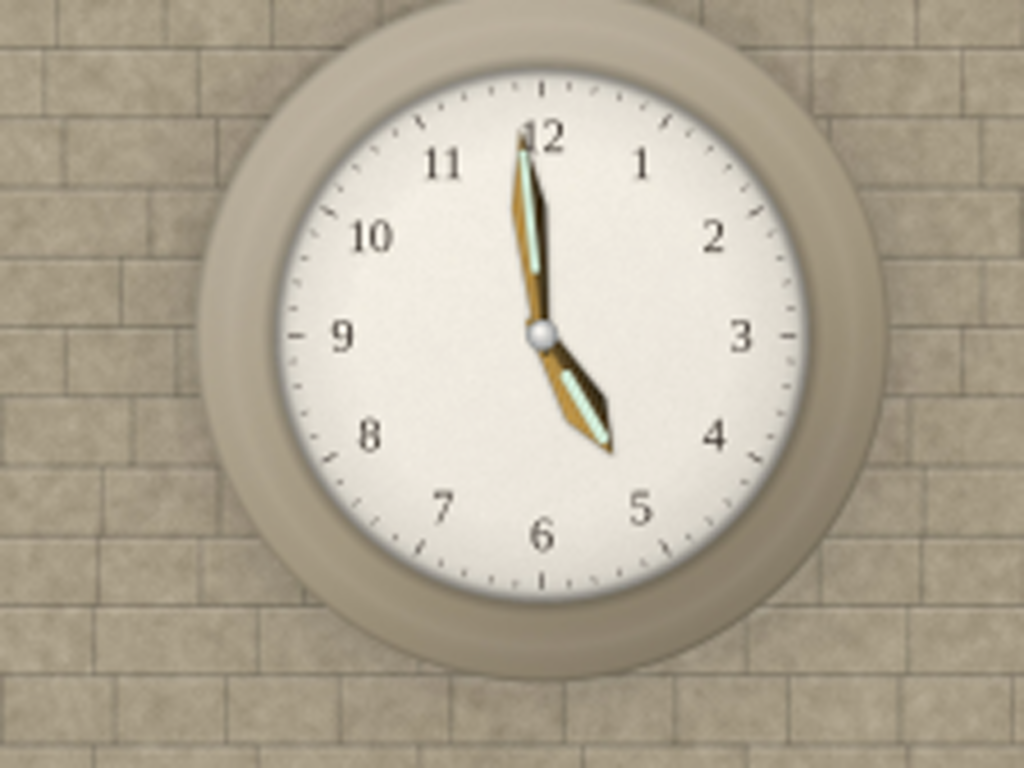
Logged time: 4.59
